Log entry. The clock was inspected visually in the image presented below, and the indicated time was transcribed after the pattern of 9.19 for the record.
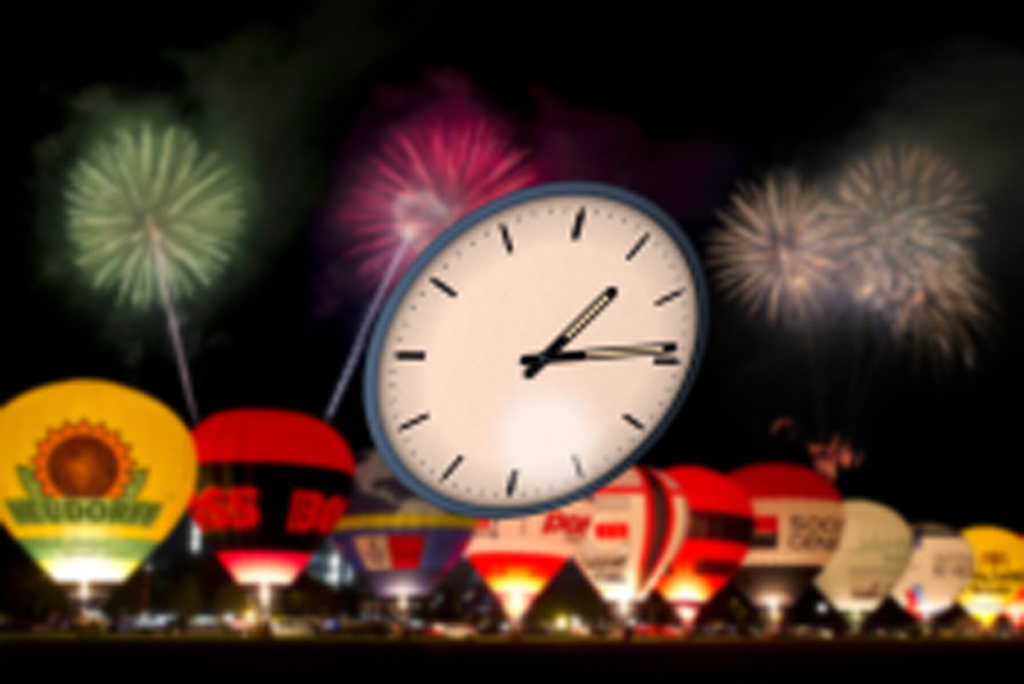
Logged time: 1.14
